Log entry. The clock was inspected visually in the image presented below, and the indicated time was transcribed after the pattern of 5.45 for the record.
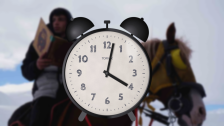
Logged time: 4.02
